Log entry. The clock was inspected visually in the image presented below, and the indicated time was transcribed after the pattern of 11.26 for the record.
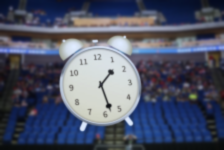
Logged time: 1.28
